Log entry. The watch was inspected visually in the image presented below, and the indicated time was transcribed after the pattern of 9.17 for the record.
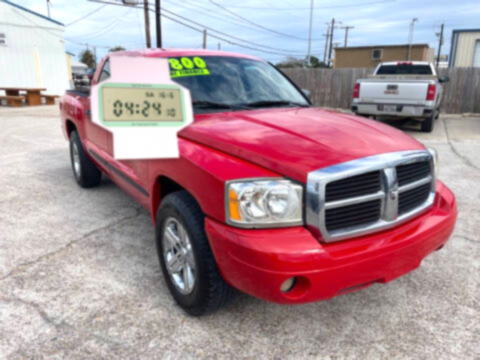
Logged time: 4.24
